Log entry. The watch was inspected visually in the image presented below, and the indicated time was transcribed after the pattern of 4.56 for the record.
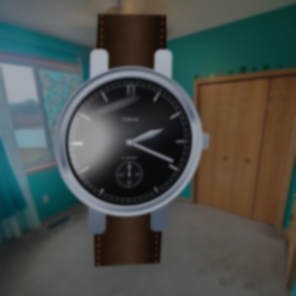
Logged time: 2.19
